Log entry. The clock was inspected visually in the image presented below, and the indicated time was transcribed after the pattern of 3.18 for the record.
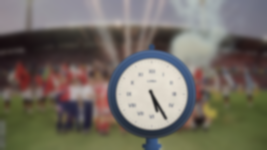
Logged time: 5.25
